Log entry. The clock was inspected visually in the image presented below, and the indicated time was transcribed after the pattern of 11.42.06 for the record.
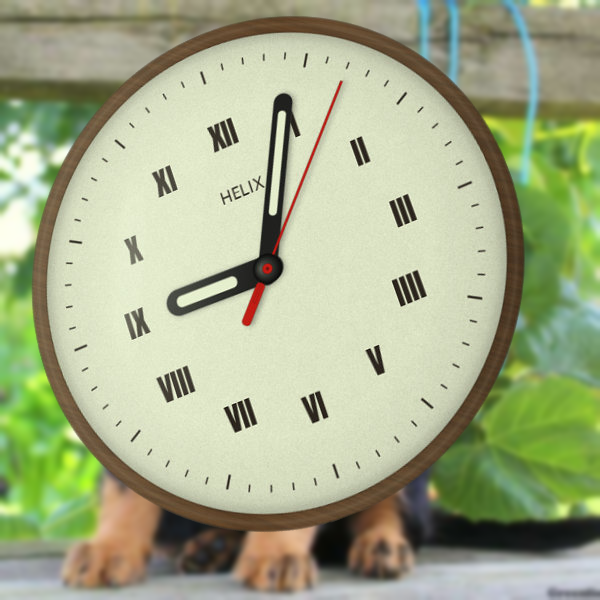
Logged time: 9.04.07
